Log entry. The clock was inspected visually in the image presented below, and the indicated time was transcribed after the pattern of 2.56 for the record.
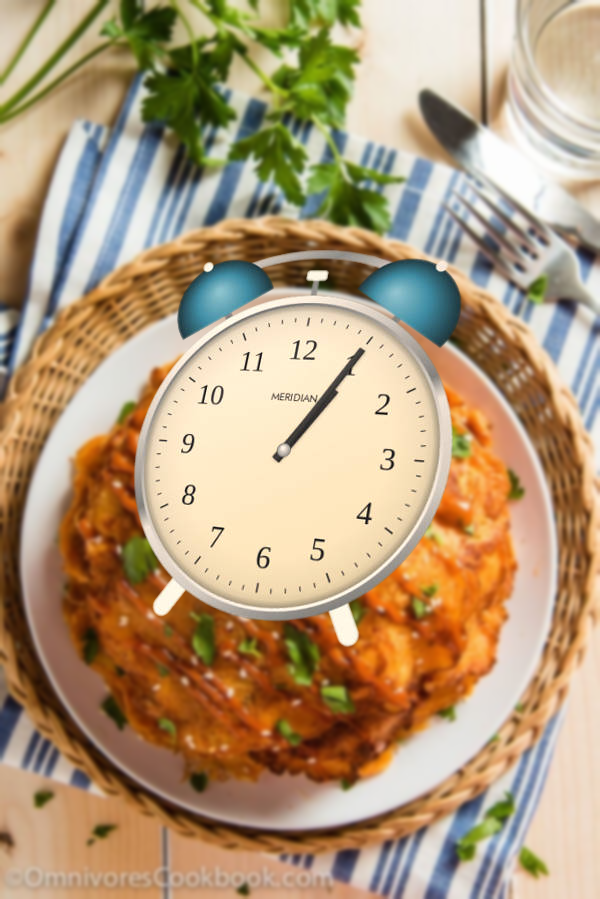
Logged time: 1.05
